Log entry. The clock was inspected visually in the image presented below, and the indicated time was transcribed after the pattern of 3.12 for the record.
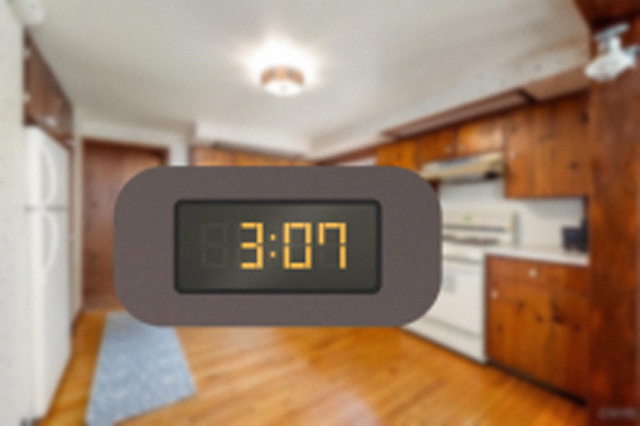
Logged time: 3.07
